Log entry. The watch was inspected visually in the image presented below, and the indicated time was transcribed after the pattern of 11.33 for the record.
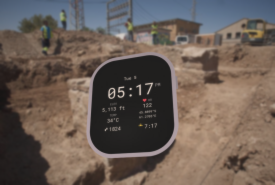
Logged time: 5.17
